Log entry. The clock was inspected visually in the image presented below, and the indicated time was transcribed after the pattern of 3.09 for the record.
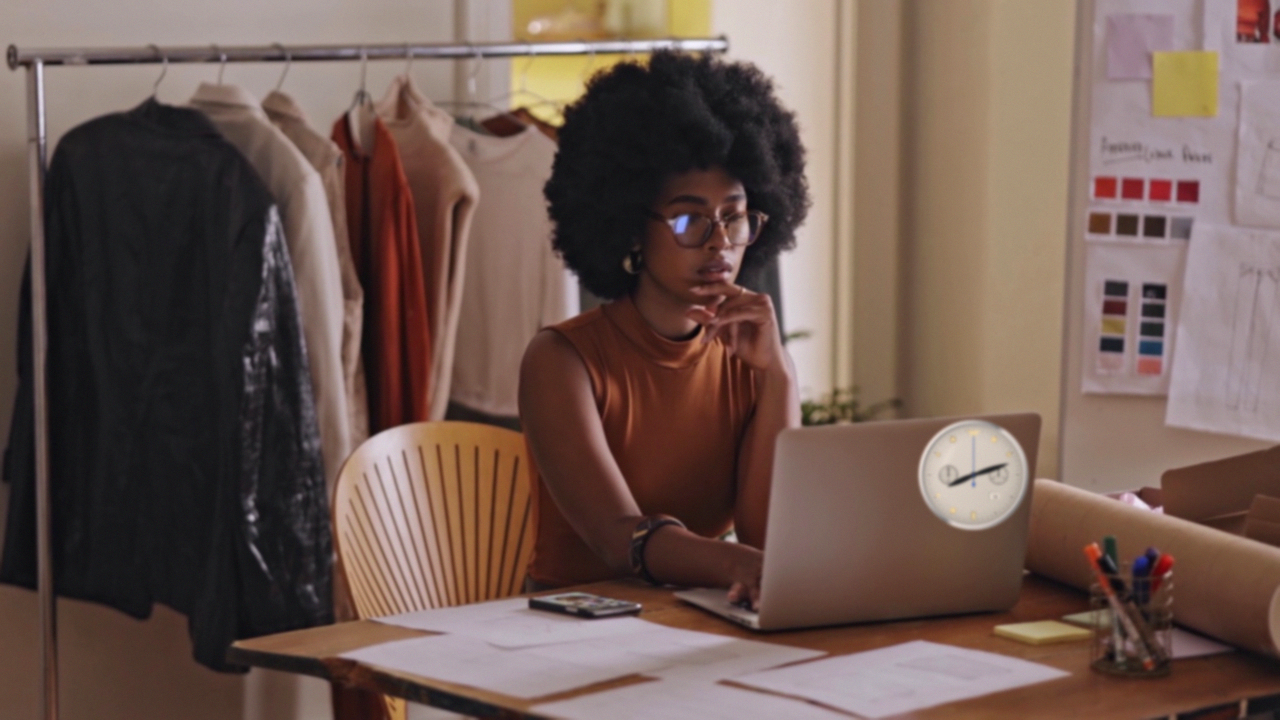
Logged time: 8.12
